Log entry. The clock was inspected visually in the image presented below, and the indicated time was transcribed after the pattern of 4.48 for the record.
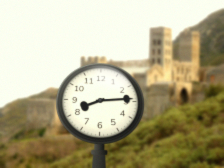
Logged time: 8.14
